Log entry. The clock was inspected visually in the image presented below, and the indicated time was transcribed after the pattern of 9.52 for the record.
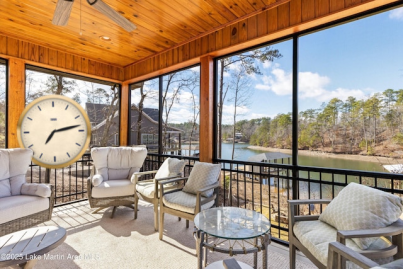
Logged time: 7.13
